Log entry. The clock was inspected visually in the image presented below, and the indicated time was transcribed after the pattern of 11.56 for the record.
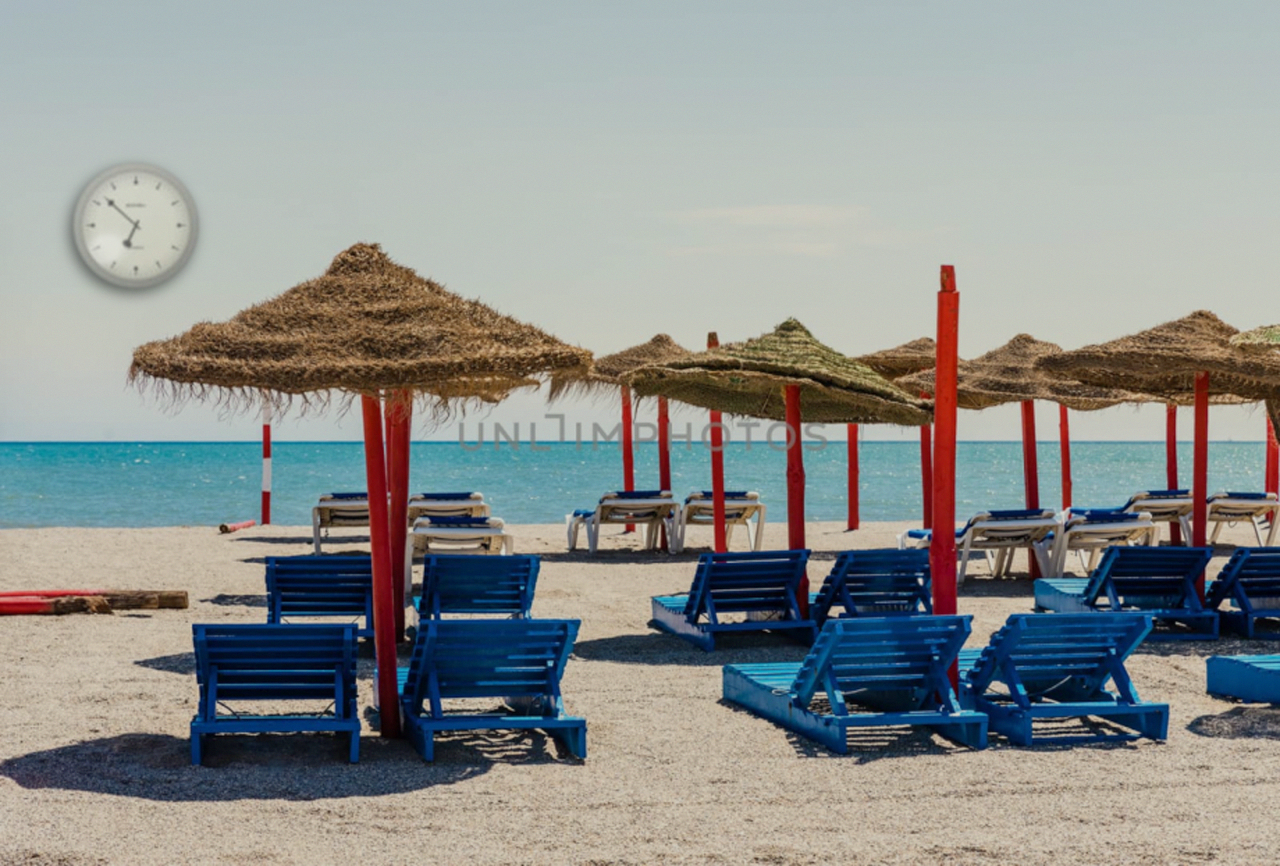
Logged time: 6.52
